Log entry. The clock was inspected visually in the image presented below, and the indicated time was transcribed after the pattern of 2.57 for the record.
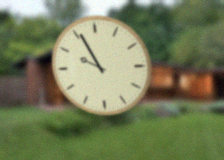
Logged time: 9.56
